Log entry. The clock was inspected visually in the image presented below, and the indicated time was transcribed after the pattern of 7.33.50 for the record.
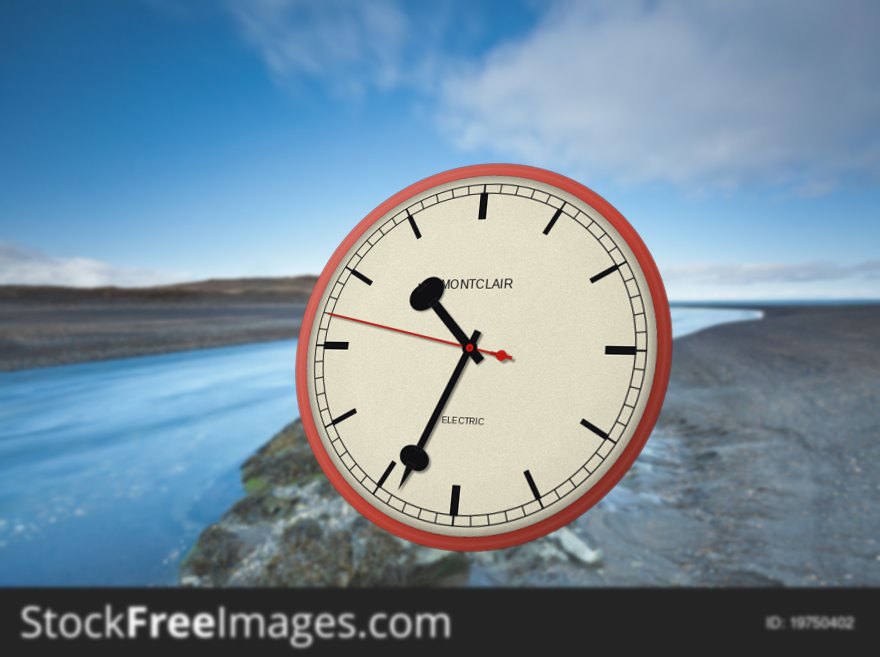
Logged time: 10.33.47
